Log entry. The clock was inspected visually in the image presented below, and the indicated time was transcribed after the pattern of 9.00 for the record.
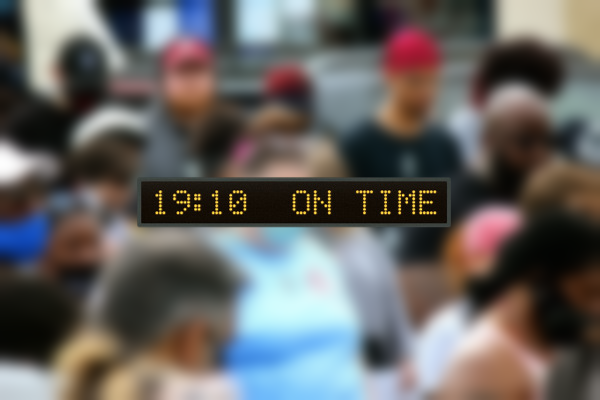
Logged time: 19.10
